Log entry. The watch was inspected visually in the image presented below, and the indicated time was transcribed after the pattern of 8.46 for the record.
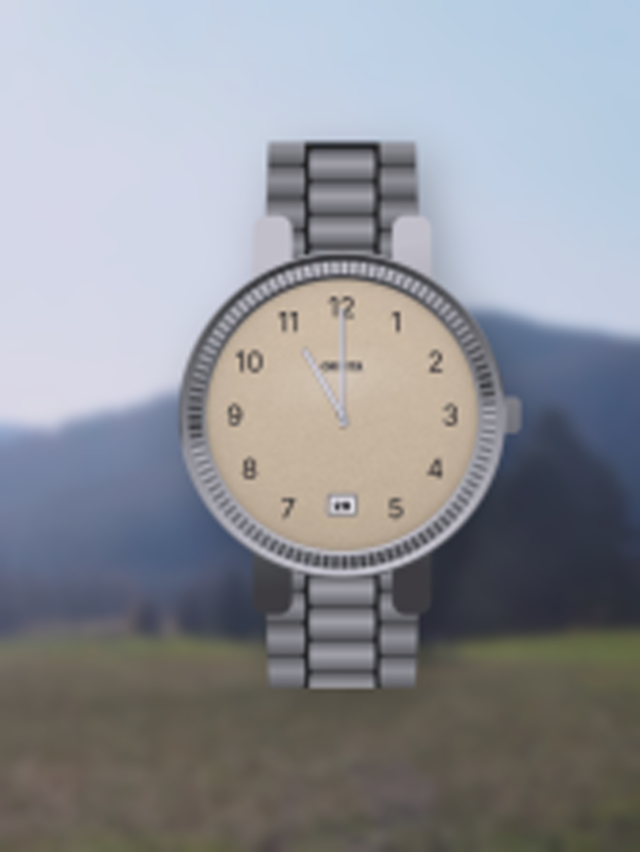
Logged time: 11.00
